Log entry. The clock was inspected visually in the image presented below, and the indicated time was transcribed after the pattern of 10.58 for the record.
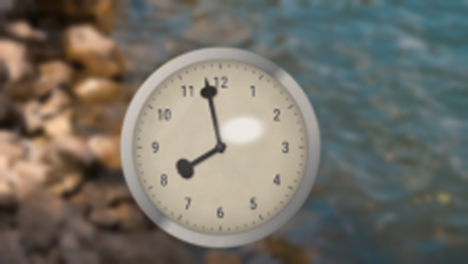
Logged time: 7.58
